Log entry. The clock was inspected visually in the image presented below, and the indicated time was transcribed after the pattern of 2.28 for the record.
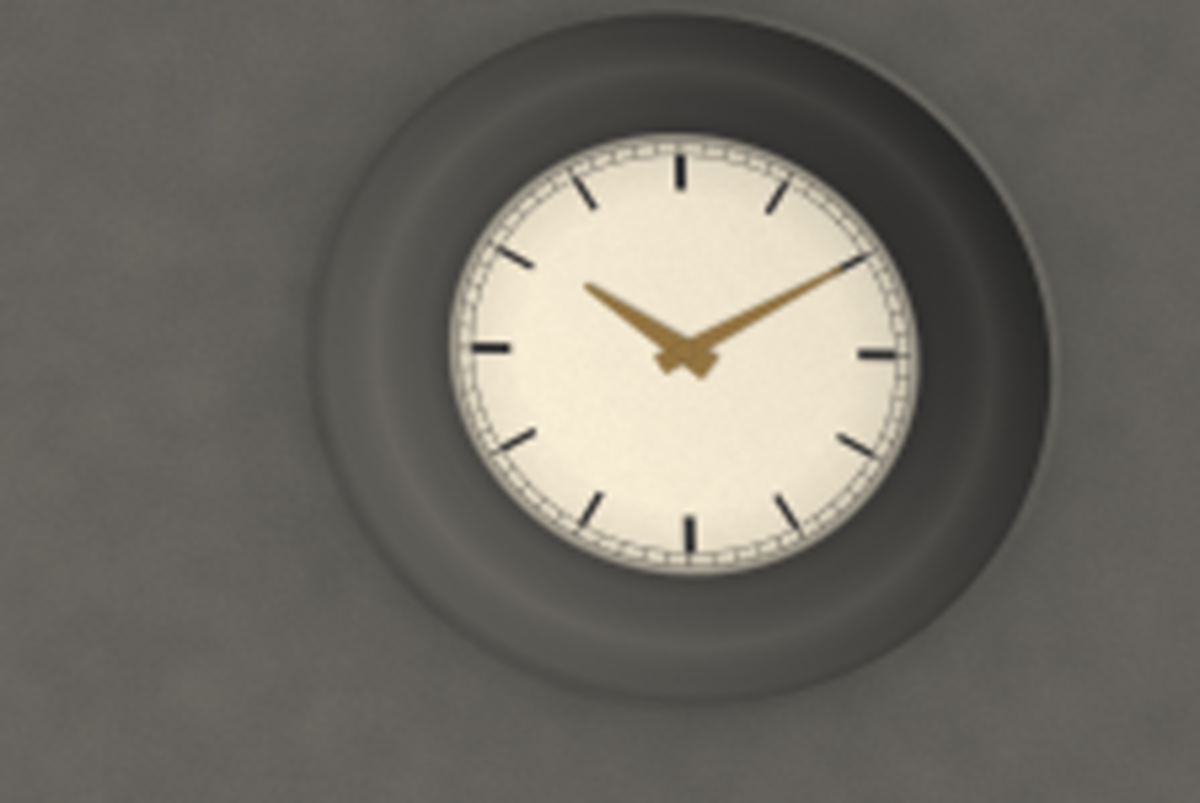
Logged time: 10.10
